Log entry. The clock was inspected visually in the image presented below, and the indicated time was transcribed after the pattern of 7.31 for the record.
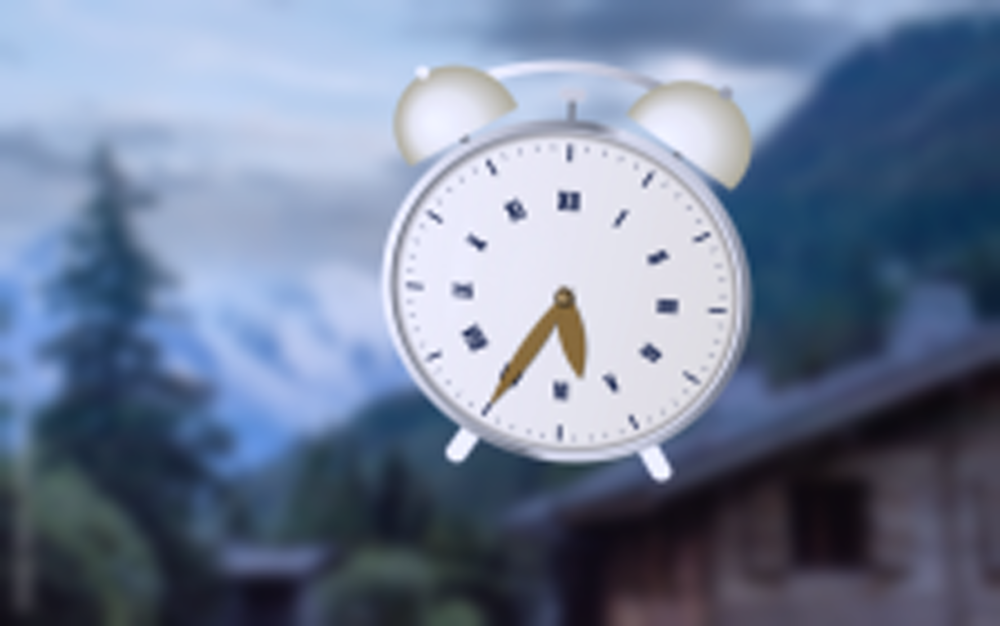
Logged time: 5.35
